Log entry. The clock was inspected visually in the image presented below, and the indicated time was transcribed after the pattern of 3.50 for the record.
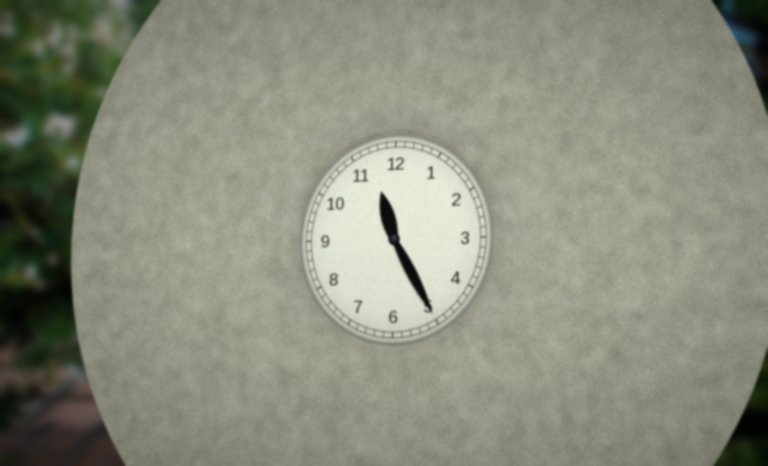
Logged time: 11.25
